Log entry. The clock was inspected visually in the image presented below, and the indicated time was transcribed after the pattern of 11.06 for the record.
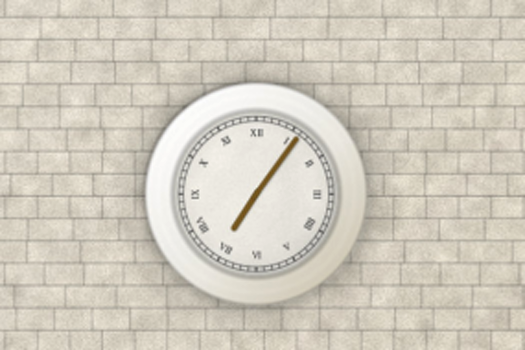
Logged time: 7.06
